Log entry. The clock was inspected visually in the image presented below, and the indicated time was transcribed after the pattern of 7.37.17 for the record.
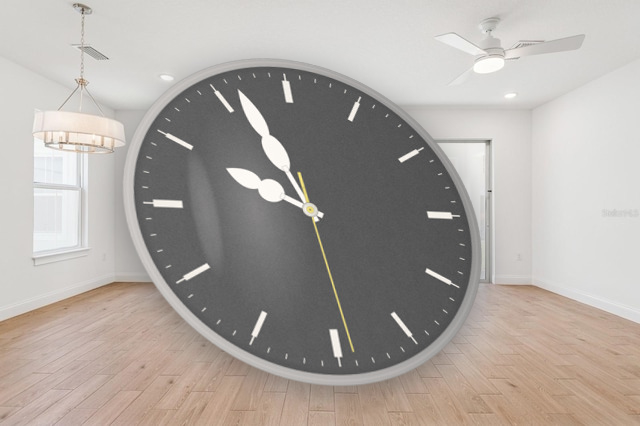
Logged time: 9.56.29
